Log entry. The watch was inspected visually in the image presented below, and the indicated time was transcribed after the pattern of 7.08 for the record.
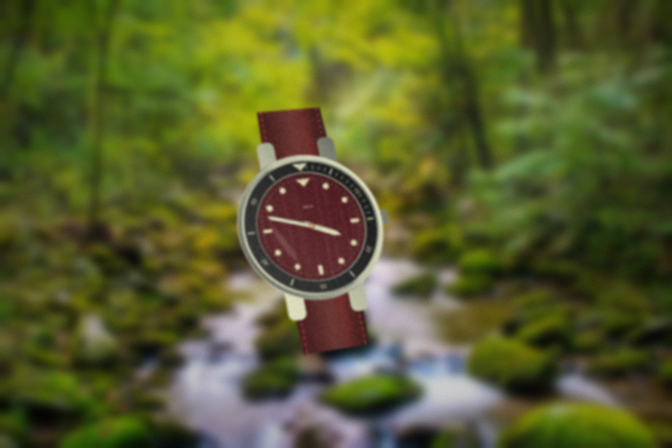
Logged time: 3.48
